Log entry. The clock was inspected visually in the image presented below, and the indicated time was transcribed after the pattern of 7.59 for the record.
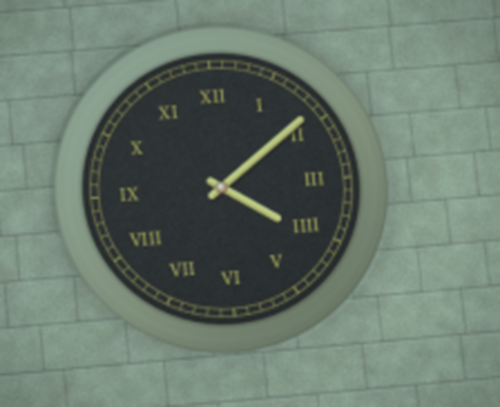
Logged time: 4.09
